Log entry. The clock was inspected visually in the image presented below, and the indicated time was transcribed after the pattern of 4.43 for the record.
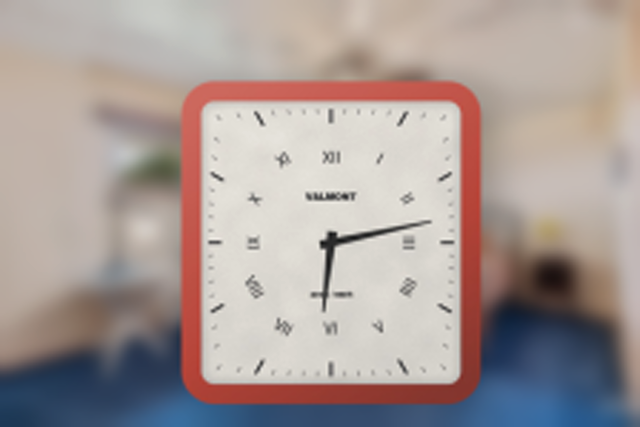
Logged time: 6.13
